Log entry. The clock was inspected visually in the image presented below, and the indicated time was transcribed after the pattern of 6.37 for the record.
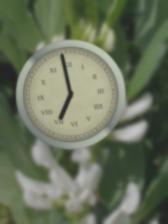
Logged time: 6.59
